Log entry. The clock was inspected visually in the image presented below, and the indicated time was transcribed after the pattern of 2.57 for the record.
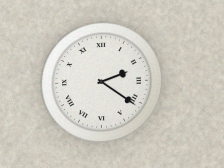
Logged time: 2.21
